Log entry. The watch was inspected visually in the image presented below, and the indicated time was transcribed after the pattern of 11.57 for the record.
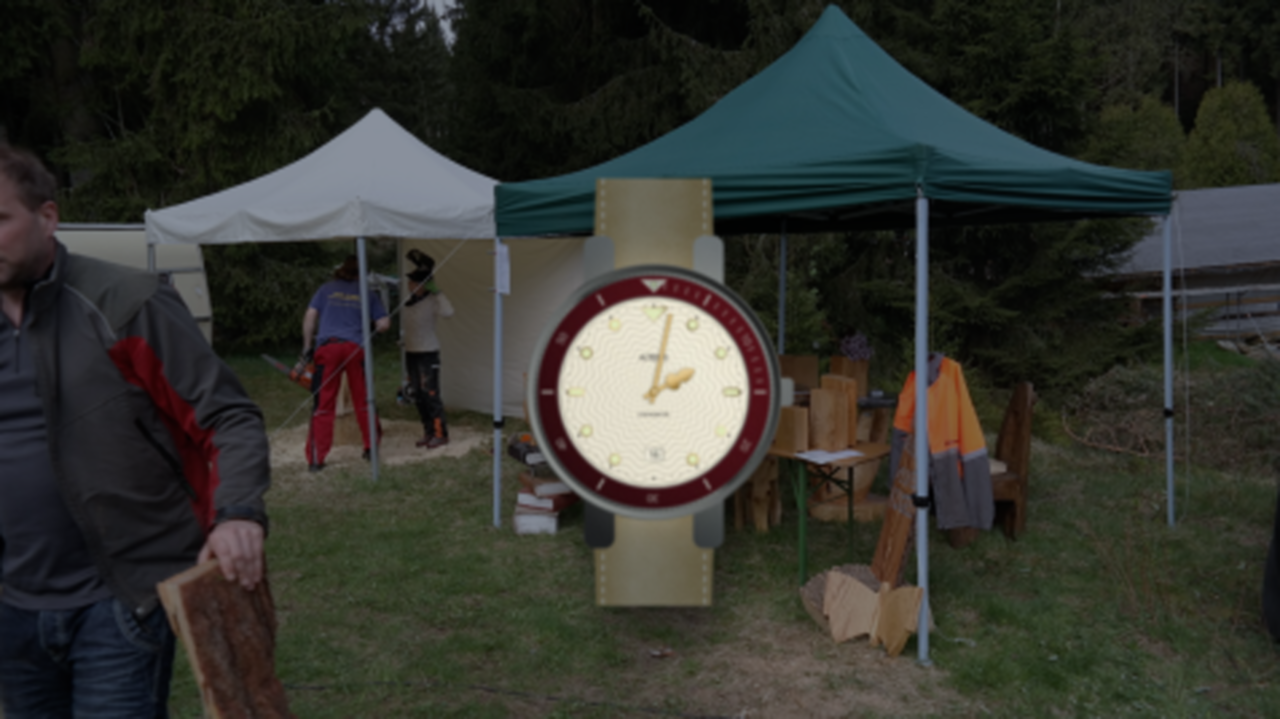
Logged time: 2.02
